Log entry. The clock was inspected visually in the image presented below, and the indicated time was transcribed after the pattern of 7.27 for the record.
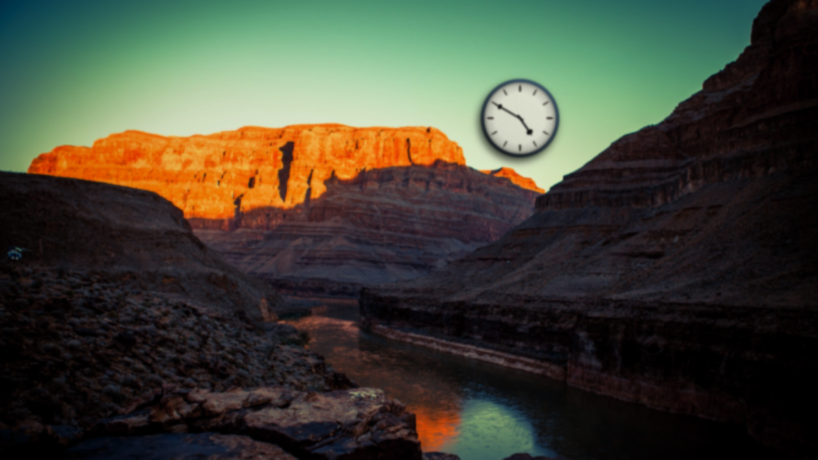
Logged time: 4.50
